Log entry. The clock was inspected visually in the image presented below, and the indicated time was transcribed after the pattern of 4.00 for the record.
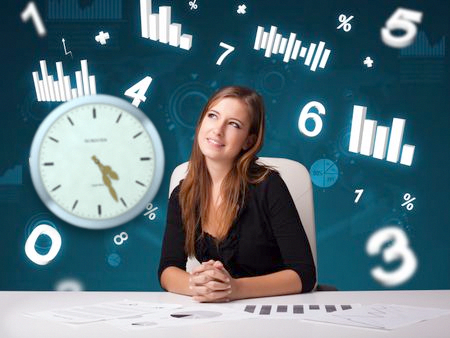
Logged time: 4.26
